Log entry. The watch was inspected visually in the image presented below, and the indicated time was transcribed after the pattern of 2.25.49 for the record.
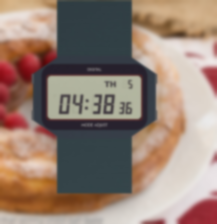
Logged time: 4.38.36
